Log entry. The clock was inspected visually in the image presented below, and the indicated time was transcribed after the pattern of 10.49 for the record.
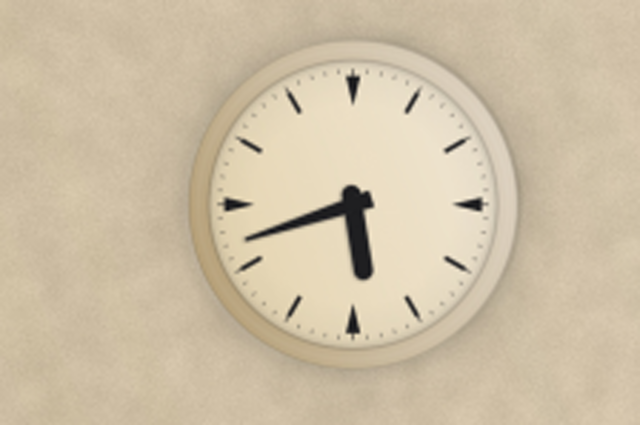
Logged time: 5.42
